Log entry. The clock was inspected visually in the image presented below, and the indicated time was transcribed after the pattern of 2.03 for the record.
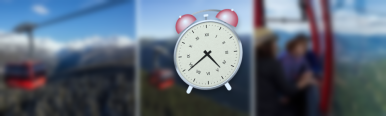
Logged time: 4.39
